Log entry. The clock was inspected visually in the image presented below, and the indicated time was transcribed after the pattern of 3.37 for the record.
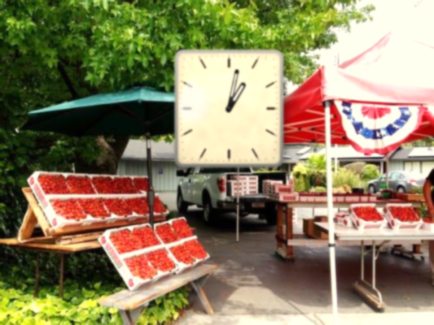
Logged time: 1.02
